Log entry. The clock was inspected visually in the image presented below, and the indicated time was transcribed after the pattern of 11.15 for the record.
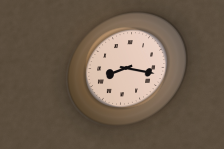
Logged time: 8.17
